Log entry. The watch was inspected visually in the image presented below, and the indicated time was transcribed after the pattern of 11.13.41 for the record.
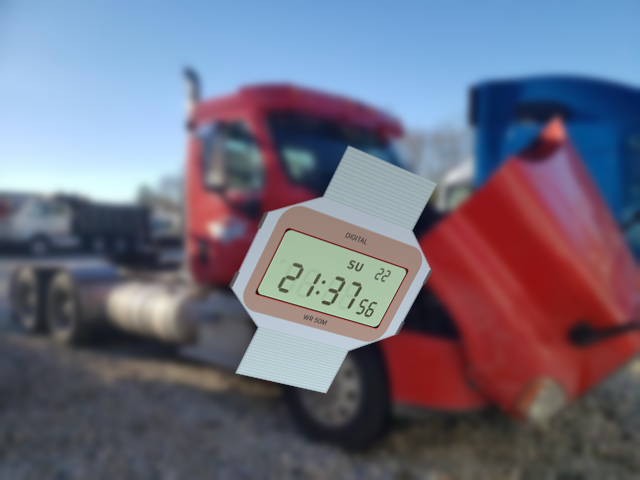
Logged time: 21.37.56
